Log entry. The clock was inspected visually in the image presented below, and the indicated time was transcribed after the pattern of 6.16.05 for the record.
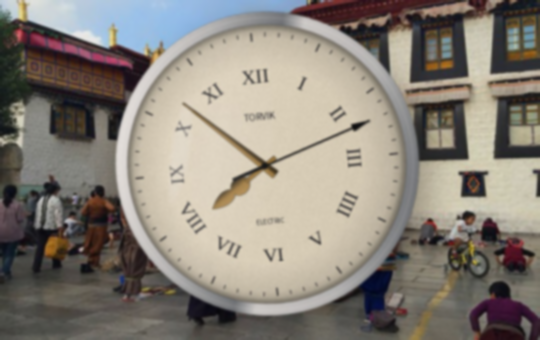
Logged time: 7.52.12
